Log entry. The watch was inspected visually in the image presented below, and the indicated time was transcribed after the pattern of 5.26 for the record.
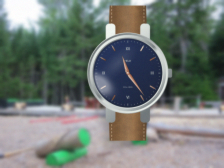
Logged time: 11.24
